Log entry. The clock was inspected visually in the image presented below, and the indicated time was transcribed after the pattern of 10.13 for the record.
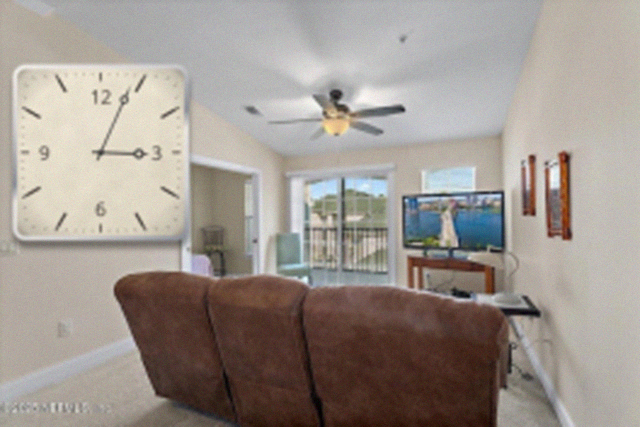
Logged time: 3.04
